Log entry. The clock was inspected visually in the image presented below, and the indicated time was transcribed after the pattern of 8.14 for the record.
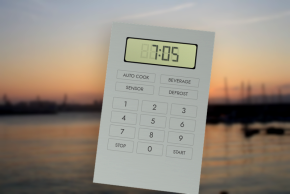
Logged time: 7.05
